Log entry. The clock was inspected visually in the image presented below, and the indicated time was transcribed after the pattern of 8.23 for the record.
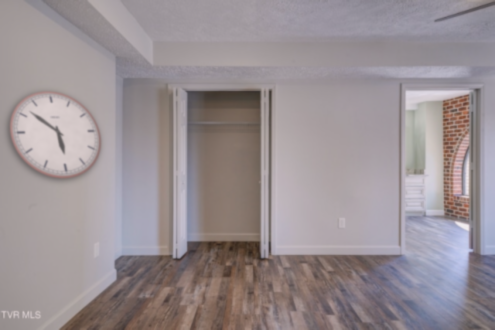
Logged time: 5.52
